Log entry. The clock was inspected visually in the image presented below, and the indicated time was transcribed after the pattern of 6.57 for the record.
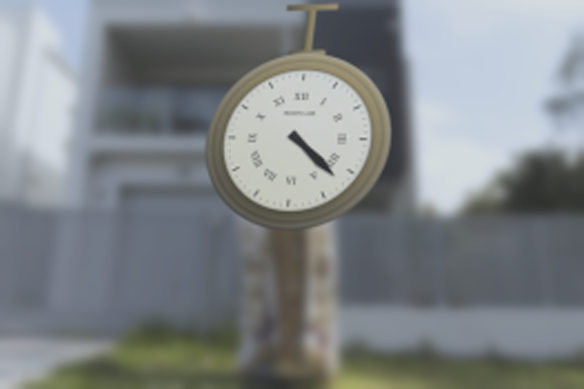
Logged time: 4.22
